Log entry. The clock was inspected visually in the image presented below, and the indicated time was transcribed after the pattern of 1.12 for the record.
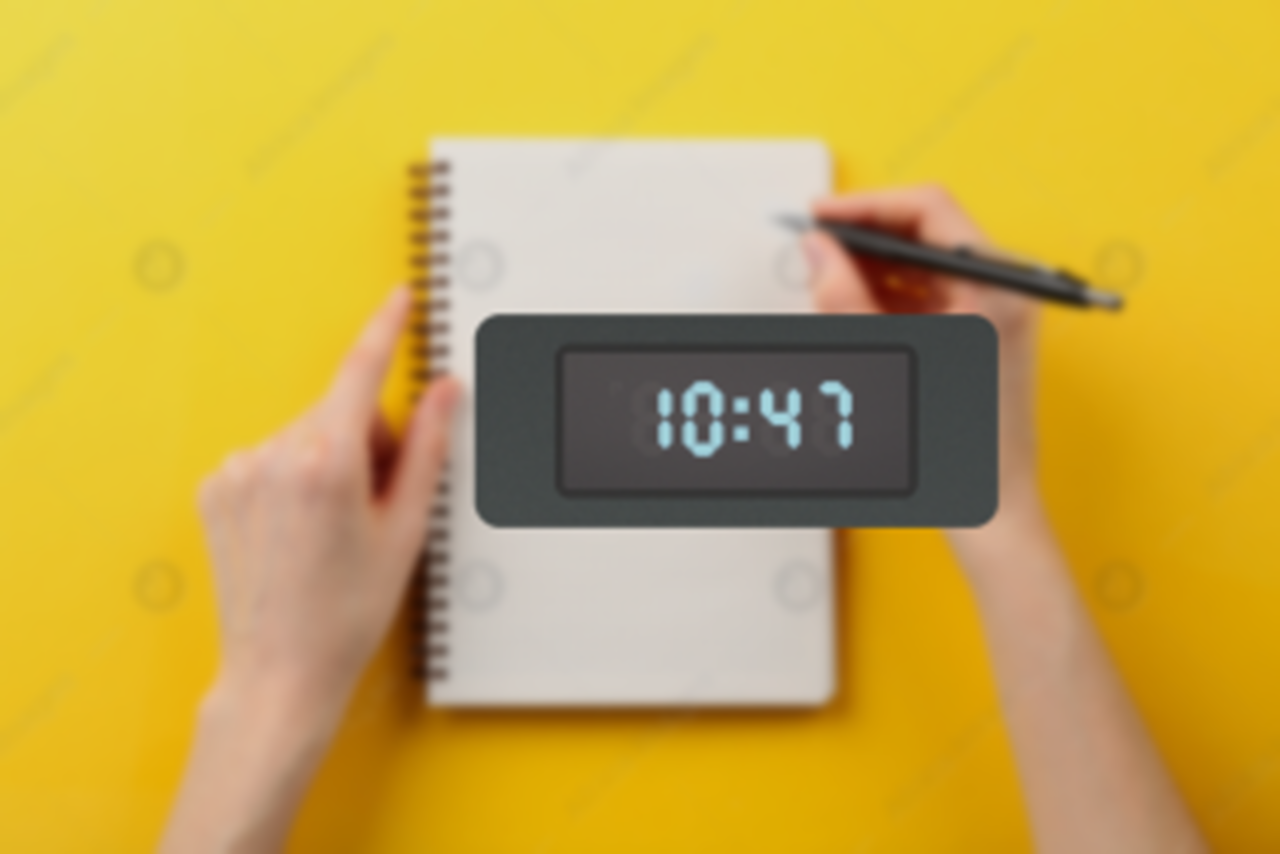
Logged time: 10.47
